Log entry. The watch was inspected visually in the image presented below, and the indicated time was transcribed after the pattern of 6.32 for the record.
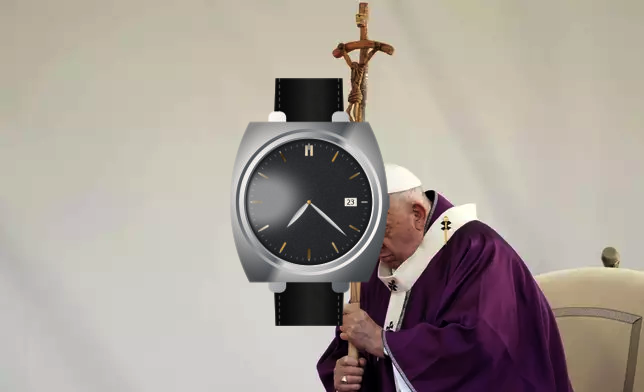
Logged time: 7.22
